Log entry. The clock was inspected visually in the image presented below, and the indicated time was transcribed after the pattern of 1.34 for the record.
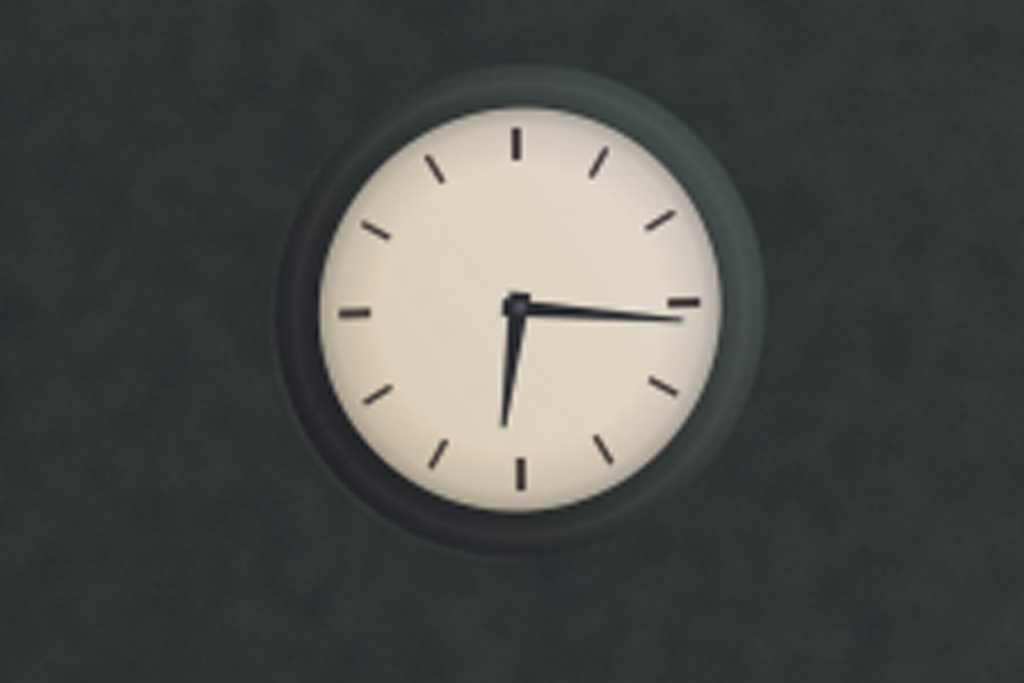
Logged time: 6.16
